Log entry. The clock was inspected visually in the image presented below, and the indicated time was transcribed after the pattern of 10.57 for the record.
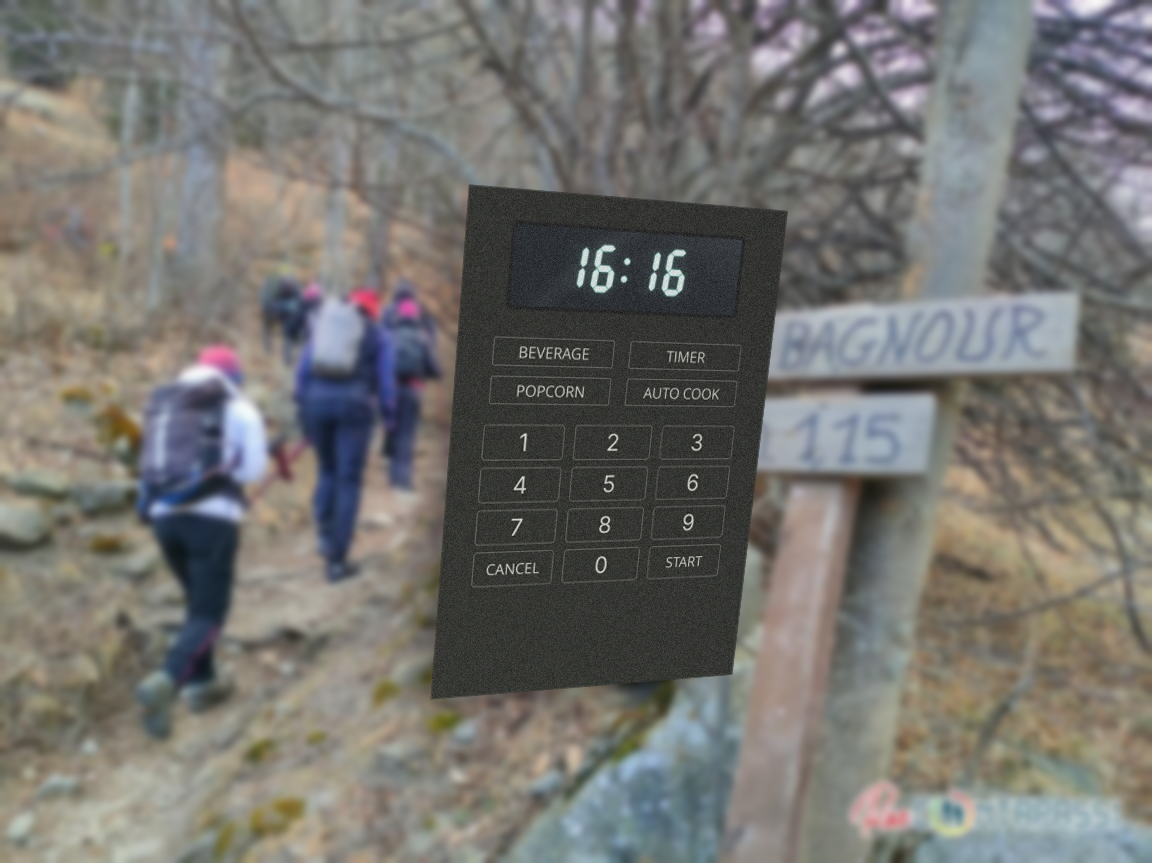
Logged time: 16.16
